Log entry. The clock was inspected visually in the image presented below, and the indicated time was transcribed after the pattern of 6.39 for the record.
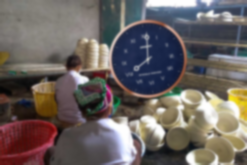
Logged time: 8.01
